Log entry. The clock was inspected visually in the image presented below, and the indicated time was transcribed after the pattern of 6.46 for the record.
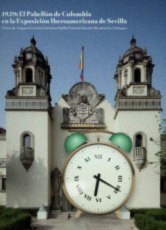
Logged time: 6.20
